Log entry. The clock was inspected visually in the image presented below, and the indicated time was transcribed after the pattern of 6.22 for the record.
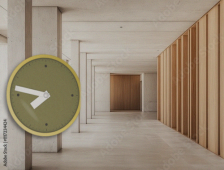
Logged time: 7.47
